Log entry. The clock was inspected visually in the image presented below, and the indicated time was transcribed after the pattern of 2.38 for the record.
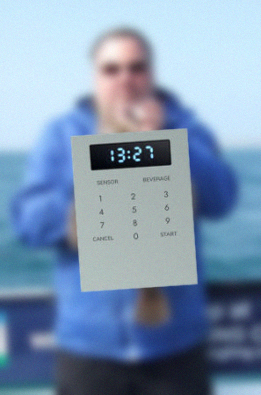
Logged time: 13.27
